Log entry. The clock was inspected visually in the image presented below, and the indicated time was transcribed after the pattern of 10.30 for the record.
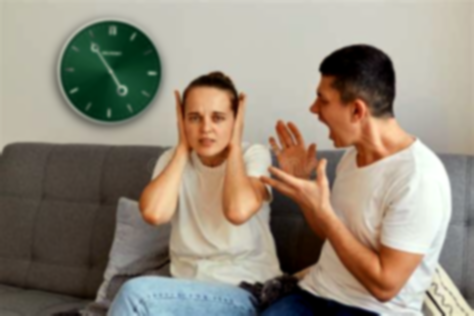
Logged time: 4.54
